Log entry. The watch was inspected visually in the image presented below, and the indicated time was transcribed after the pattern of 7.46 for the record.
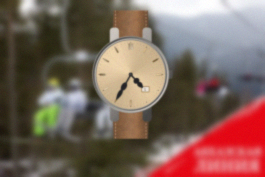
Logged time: 4.35
